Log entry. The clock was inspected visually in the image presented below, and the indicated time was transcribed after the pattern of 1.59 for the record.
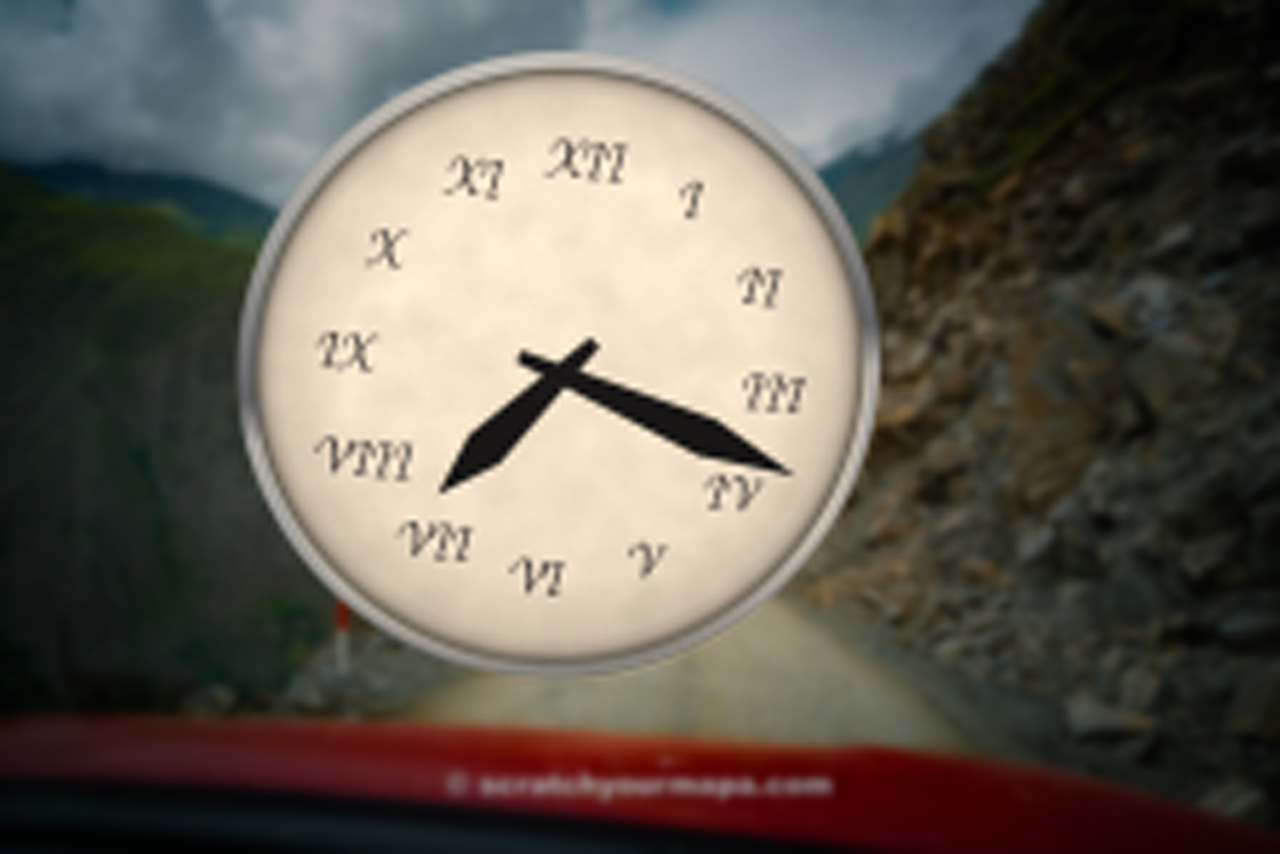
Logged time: 7.18
